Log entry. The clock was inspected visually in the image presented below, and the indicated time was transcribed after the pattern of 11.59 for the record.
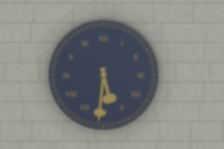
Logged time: 5.31
